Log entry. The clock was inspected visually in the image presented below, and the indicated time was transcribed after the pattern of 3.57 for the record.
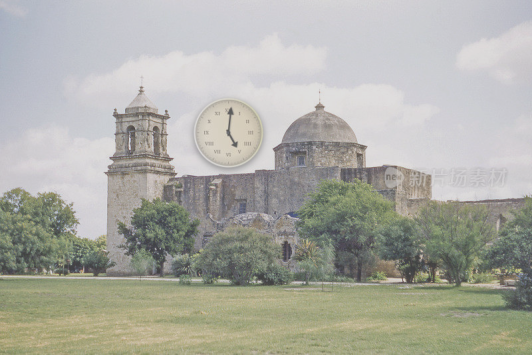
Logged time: 5.01
